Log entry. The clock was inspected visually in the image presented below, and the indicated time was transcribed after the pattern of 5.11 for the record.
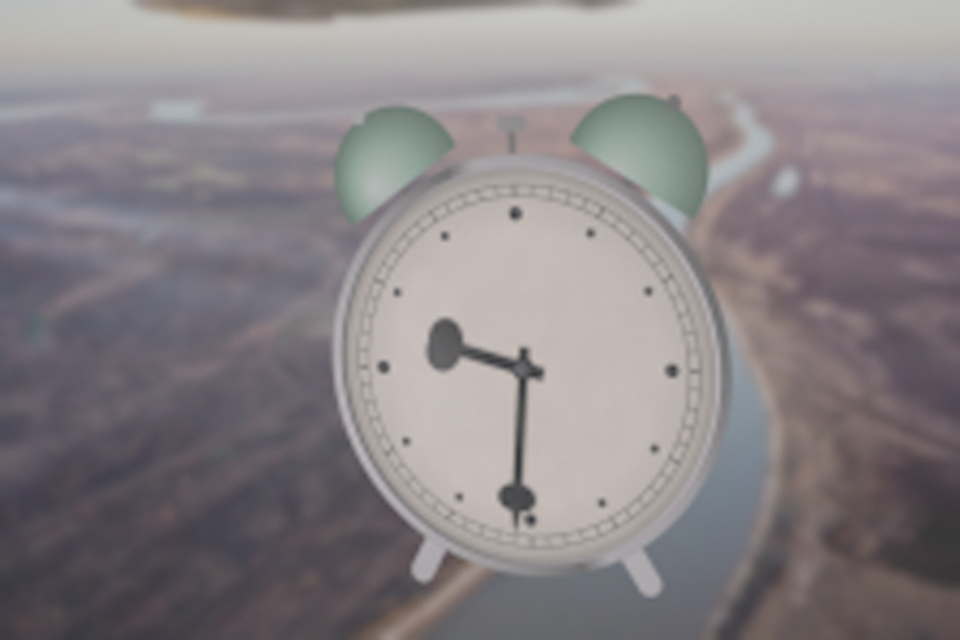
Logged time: 9.31
